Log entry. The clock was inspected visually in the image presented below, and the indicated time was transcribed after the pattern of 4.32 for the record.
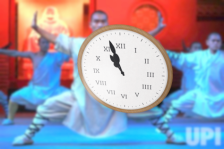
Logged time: 10.57
